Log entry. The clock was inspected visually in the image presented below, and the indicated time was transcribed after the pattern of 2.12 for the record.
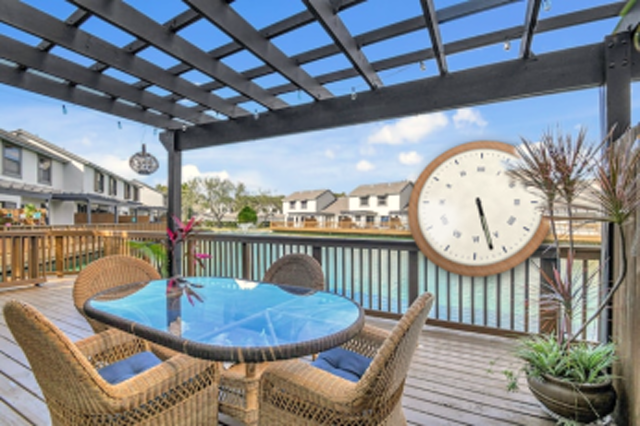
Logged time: 5.27
